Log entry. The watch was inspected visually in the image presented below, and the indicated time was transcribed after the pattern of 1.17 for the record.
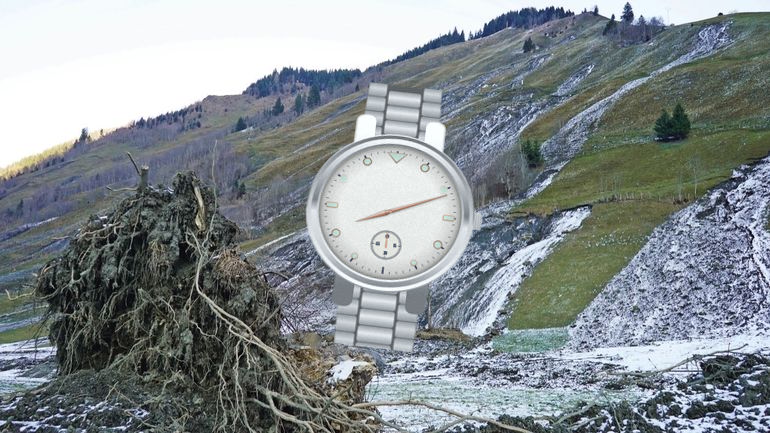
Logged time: 8.11
